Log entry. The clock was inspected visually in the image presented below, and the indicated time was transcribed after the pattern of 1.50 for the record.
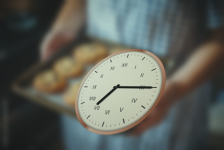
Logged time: 7.15
